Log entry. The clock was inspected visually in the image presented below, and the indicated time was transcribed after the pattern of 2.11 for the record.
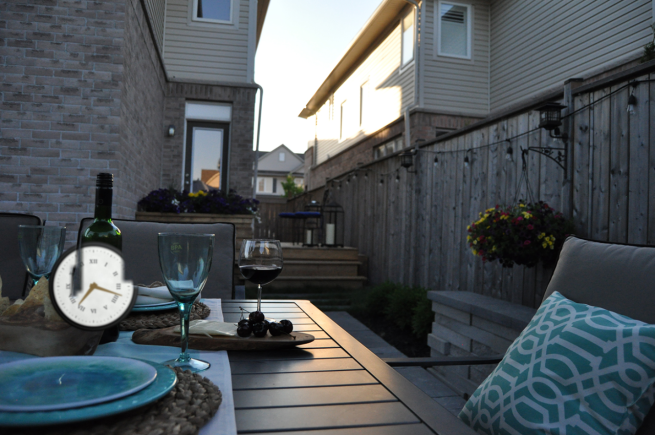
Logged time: 7.18
